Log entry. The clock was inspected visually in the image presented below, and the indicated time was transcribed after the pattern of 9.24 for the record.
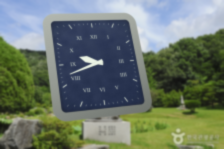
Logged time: 9.42
